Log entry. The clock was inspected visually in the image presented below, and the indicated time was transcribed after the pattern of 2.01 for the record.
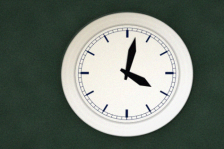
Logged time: 4.02
